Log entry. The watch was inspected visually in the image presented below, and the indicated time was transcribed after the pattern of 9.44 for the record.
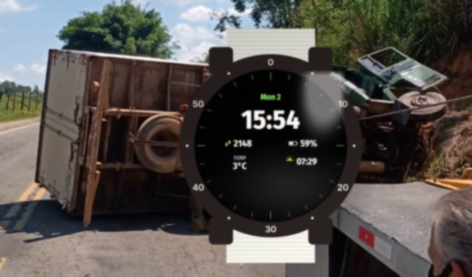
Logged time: 15.54
